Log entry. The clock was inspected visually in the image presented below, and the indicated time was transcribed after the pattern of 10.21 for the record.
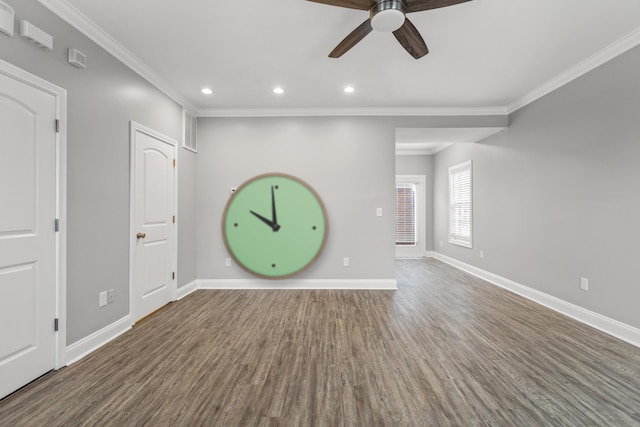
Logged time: 9.59
